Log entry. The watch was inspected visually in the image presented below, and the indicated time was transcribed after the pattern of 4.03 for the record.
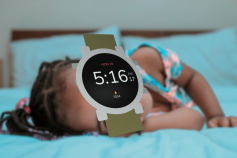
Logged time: 5.16
